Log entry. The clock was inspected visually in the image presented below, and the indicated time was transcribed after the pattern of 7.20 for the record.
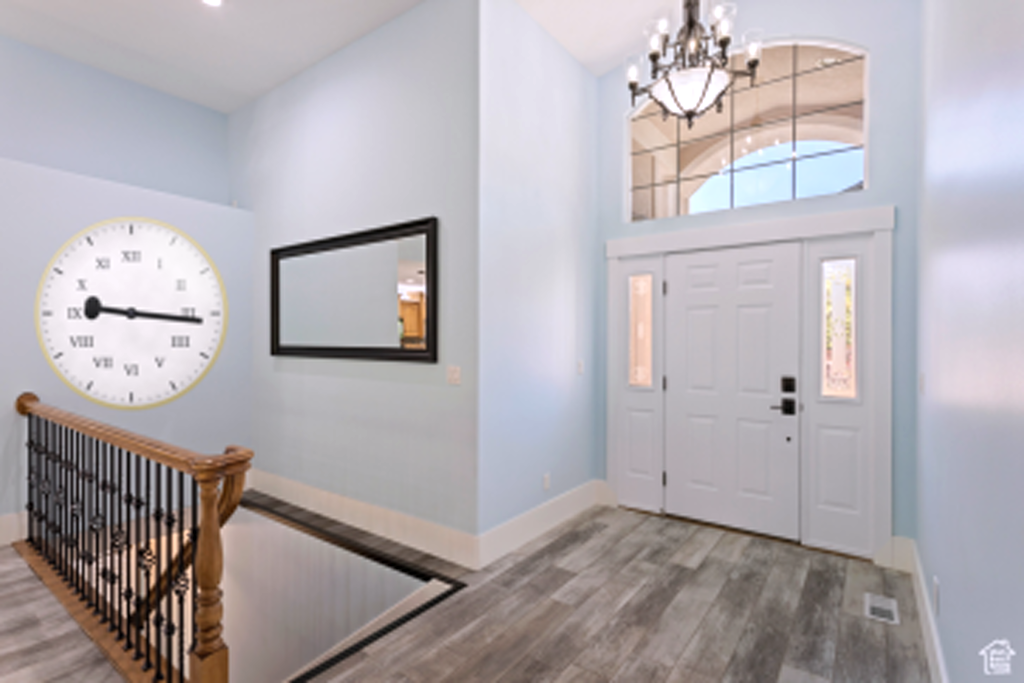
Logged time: 9.16
